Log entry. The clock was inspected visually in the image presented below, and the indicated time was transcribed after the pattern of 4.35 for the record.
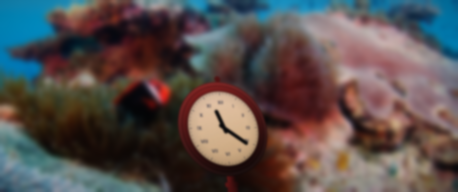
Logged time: 11.21
